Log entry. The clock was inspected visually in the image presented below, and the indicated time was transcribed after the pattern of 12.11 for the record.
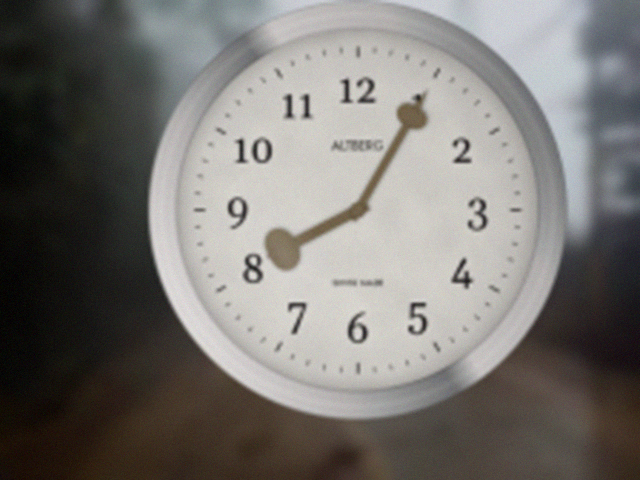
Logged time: 8.05
